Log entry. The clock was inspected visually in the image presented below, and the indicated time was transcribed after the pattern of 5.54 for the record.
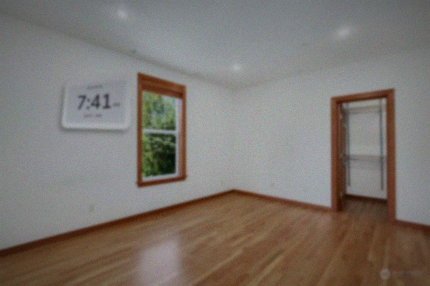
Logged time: 7.41
